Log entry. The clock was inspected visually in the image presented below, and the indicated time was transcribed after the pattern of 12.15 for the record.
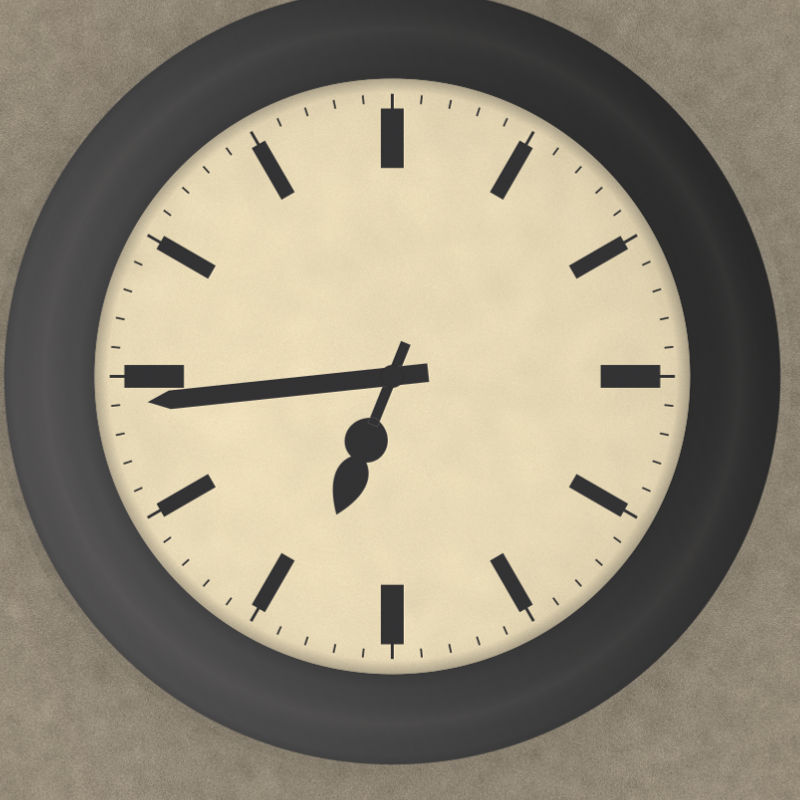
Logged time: 6.44
